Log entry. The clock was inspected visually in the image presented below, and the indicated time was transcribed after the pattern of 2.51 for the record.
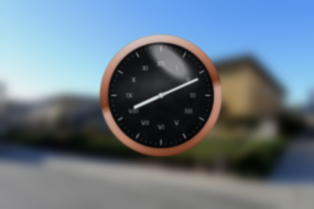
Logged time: 8.11
